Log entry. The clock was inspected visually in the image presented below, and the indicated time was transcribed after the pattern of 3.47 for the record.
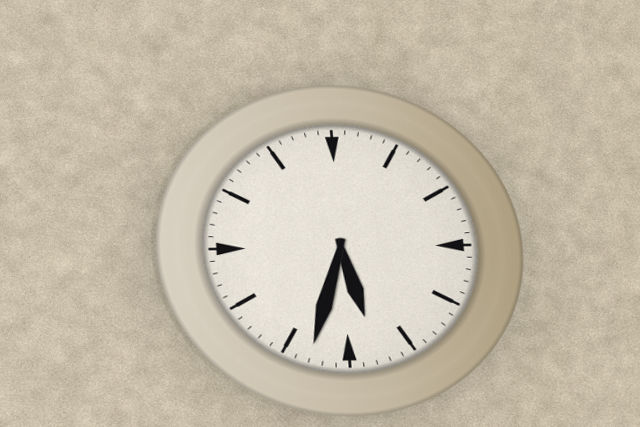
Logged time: 5.33
